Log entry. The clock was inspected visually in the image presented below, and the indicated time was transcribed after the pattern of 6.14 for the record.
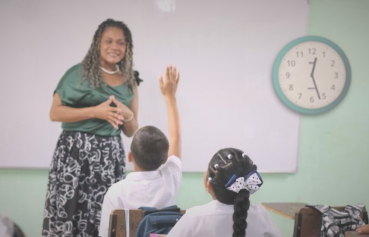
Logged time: 12.27
